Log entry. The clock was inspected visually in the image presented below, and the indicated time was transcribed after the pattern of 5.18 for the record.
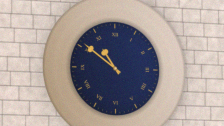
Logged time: 10.51
